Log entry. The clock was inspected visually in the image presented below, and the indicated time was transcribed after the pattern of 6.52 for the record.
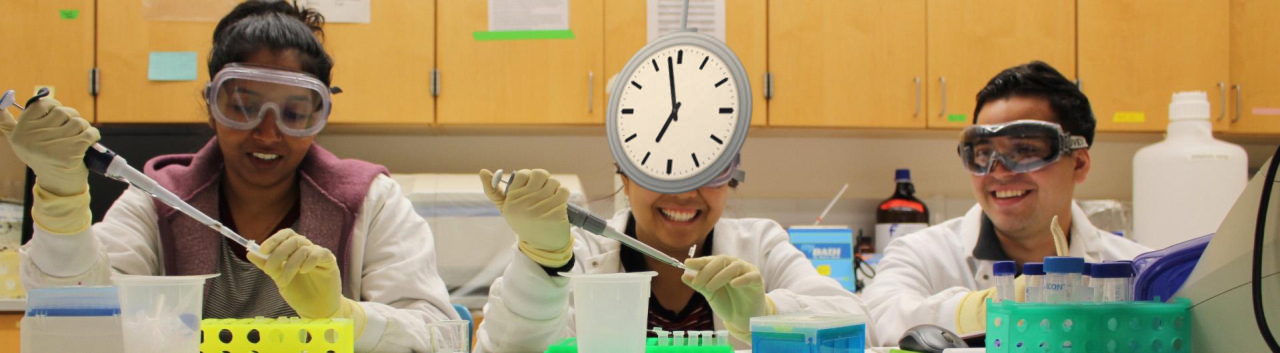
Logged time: 6.58
